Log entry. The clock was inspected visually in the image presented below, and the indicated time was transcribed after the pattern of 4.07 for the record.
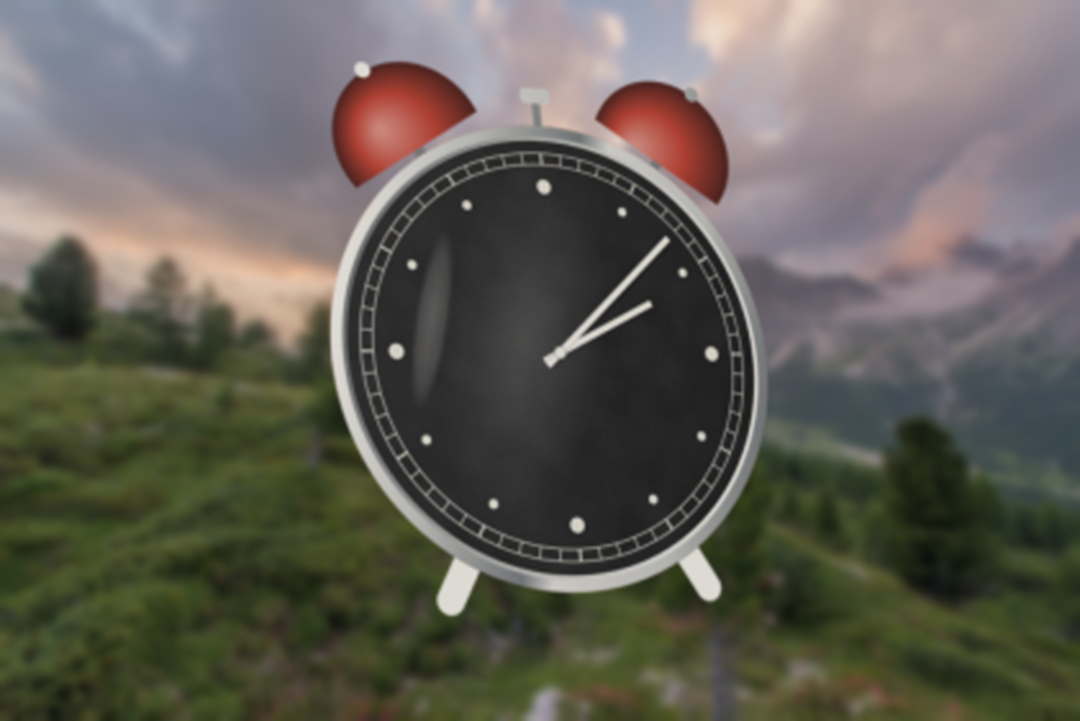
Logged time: 2.08
